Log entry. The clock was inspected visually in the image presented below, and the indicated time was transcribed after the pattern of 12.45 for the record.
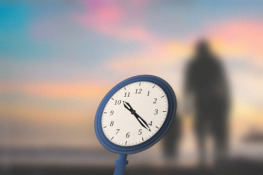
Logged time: 10.22
